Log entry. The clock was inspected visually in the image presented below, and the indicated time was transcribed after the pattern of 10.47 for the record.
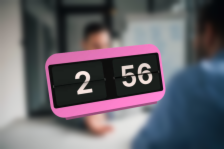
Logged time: 2.56
